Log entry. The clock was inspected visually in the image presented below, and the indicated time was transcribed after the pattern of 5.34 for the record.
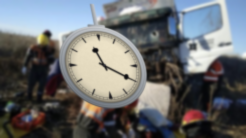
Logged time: 11.20
